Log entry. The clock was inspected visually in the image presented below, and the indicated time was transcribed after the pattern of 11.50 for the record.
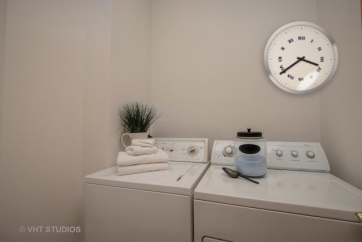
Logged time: 3.39
